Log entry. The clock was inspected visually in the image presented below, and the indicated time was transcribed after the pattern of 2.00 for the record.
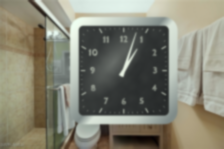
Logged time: 1.03
